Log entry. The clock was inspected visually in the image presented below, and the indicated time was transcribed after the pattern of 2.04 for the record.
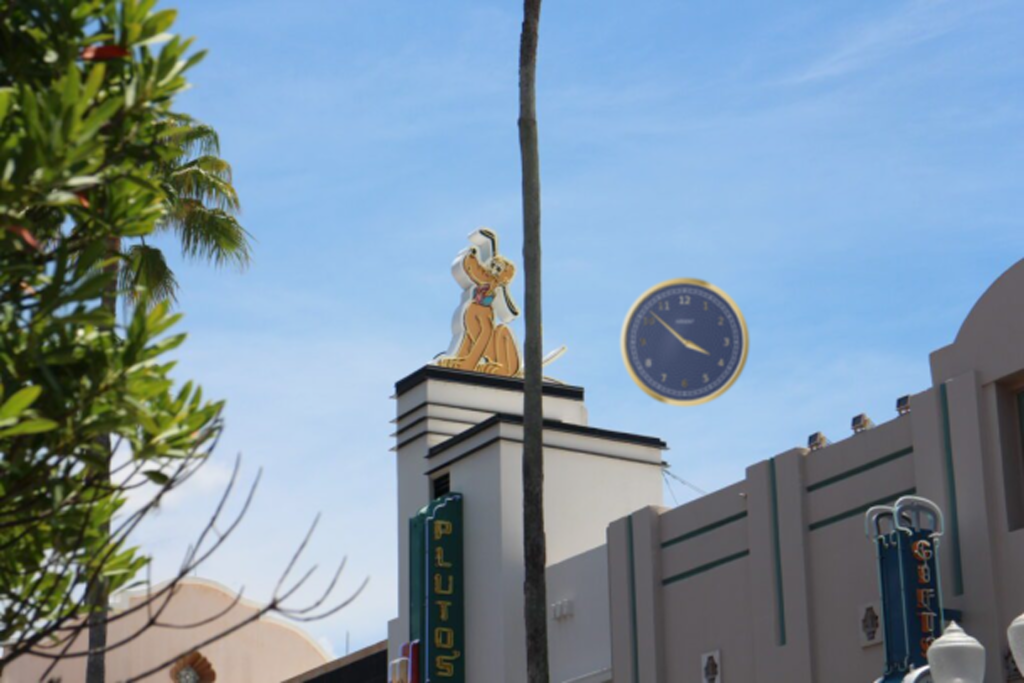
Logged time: 3.52
